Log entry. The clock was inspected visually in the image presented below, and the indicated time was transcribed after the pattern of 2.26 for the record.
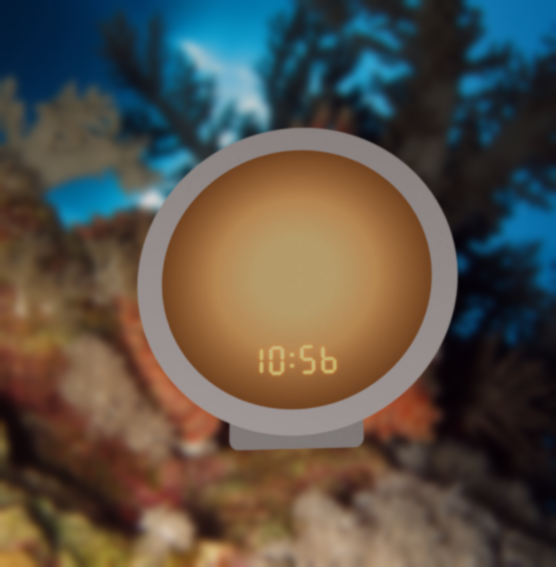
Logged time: 10.56
